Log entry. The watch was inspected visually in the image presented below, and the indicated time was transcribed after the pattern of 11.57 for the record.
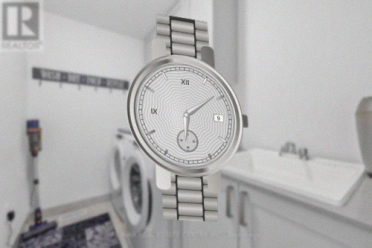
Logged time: 6.09
